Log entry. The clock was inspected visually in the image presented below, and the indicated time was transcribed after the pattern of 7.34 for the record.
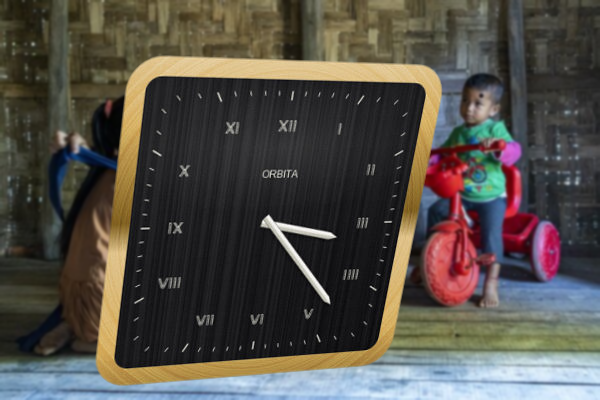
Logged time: 3.23
